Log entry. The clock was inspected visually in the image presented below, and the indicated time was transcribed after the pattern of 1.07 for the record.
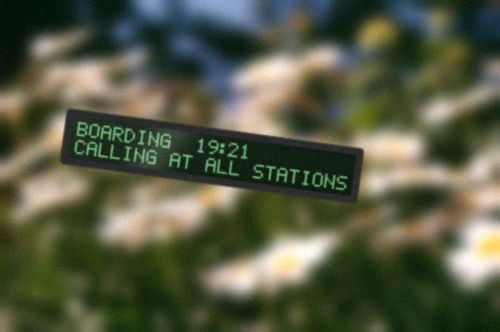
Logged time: 19.21
